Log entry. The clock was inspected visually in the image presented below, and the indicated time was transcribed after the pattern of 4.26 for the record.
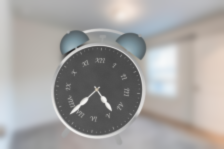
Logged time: 4.37
